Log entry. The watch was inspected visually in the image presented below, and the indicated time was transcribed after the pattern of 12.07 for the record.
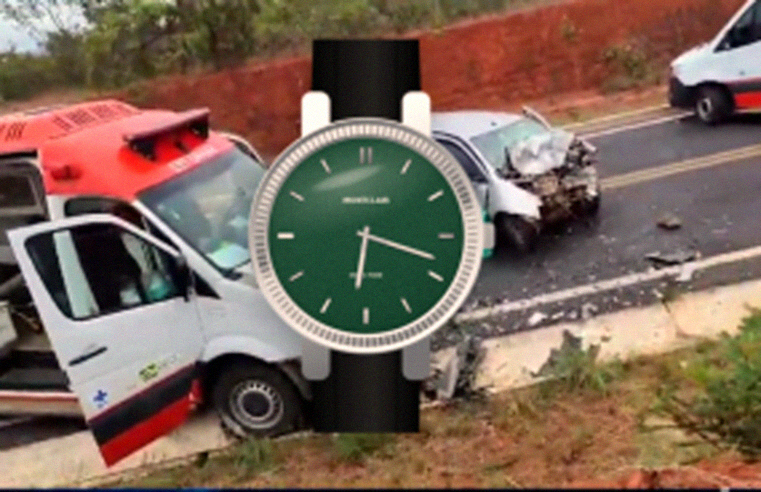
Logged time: 6.18
